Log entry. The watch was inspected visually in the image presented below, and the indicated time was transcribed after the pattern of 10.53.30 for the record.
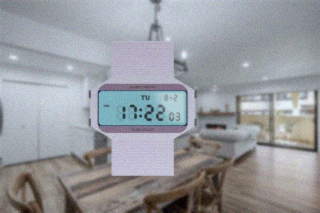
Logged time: 17.22.03
